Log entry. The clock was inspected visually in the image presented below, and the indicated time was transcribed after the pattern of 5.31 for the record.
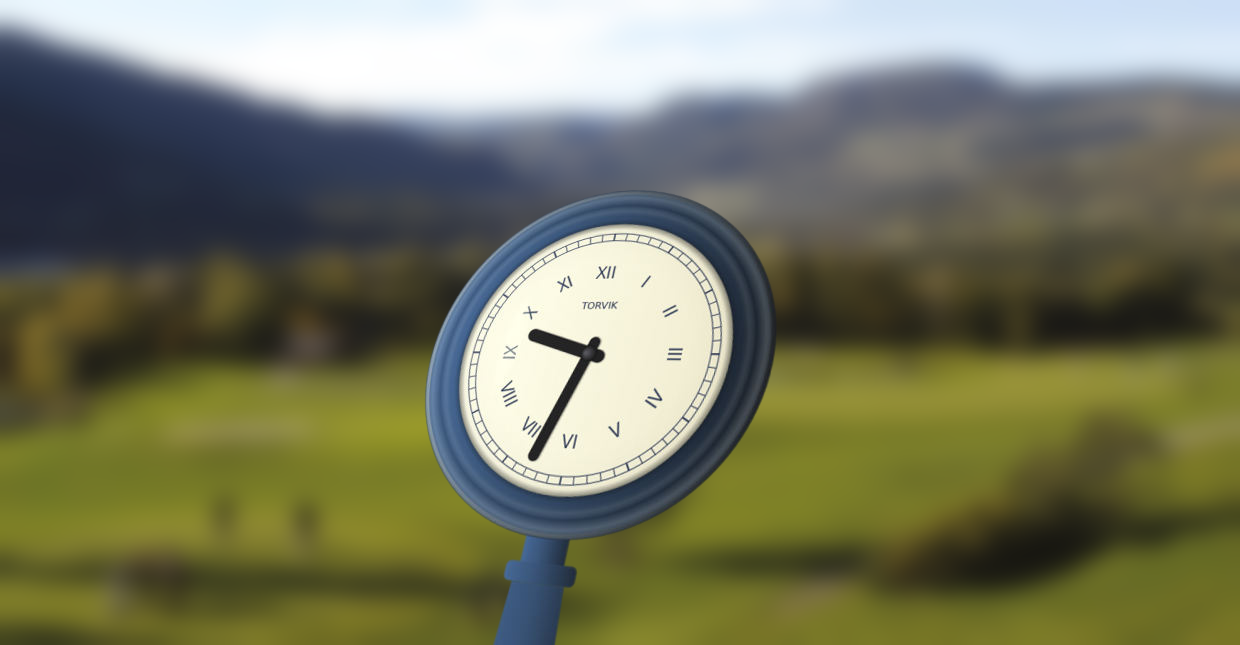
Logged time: 9.33
